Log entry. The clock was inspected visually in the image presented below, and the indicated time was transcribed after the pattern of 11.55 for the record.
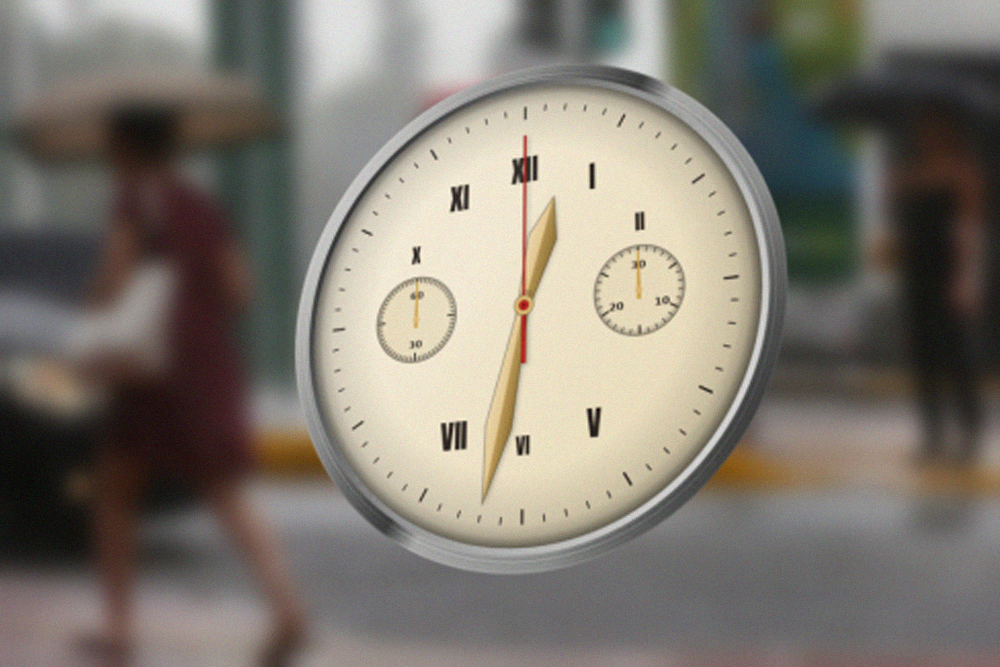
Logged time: 12.32
